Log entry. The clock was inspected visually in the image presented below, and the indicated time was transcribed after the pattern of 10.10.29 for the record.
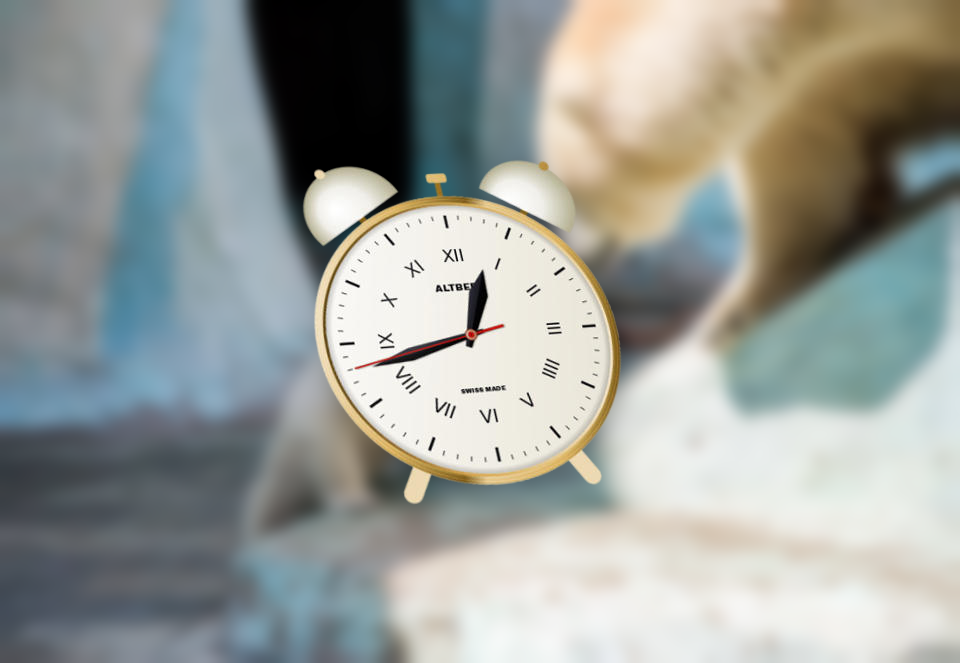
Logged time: 12.42.43
